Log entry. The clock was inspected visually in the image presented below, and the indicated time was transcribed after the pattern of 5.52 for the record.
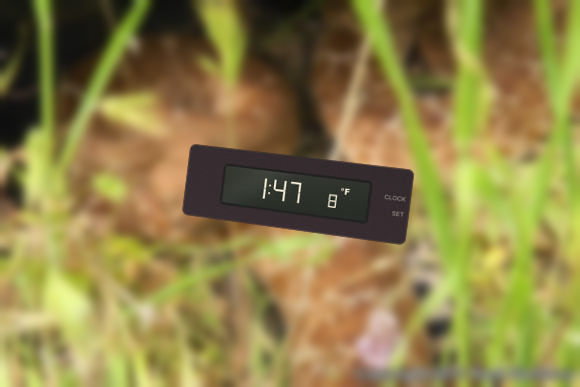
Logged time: 1.47
